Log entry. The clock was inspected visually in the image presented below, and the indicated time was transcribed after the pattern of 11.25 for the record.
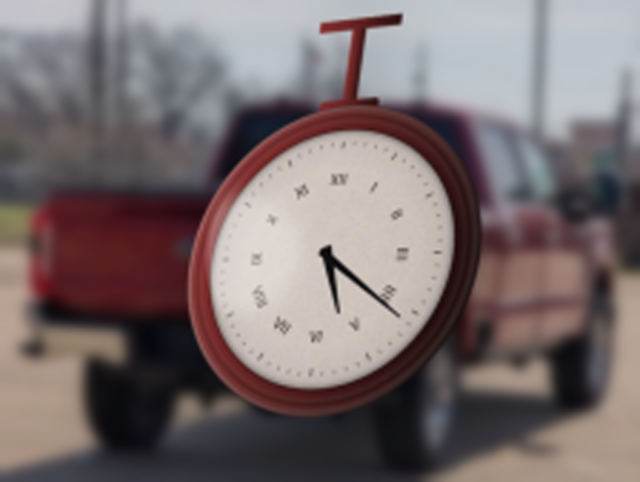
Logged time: 5.21
